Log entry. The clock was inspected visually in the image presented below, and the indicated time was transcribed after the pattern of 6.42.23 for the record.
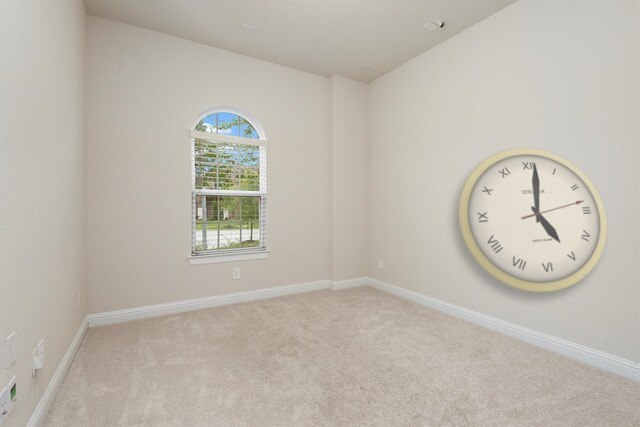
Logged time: 5.01.13
